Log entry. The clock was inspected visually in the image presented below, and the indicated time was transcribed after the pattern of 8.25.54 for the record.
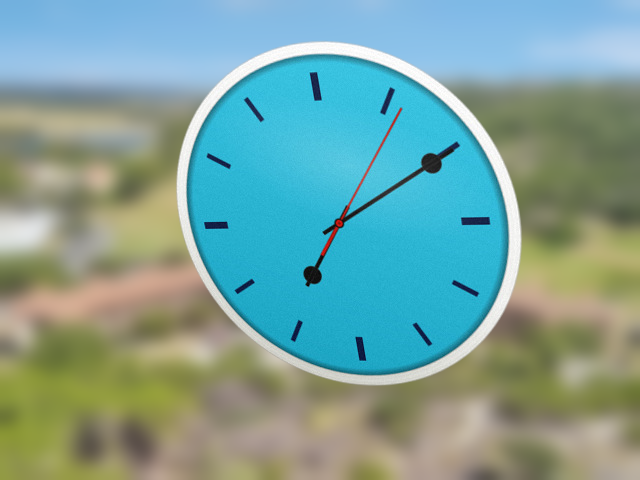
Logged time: 7.10.06
